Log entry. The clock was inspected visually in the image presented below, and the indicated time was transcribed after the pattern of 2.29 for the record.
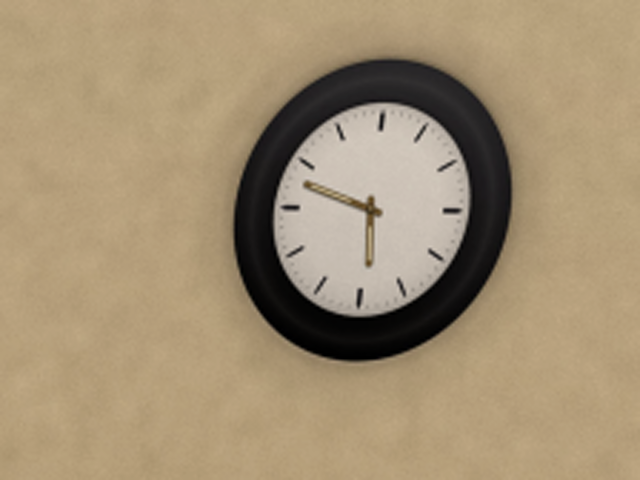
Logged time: 5.48
